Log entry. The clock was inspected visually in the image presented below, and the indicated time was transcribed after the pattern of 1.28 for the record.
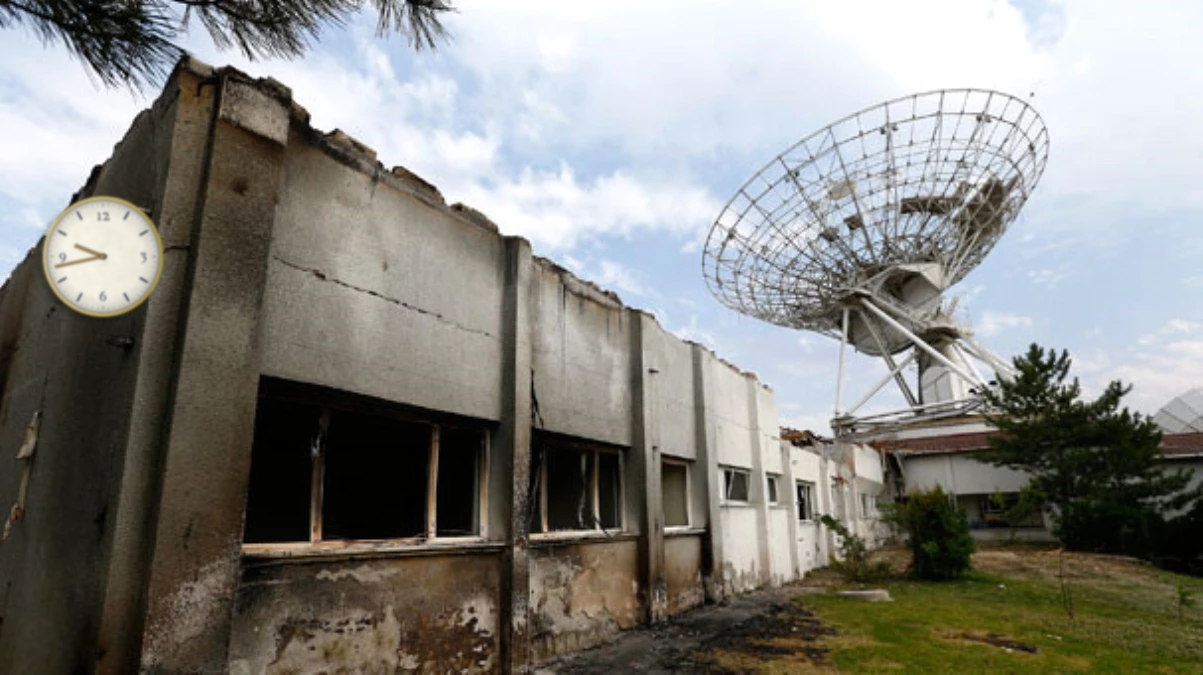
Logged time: 9.43
